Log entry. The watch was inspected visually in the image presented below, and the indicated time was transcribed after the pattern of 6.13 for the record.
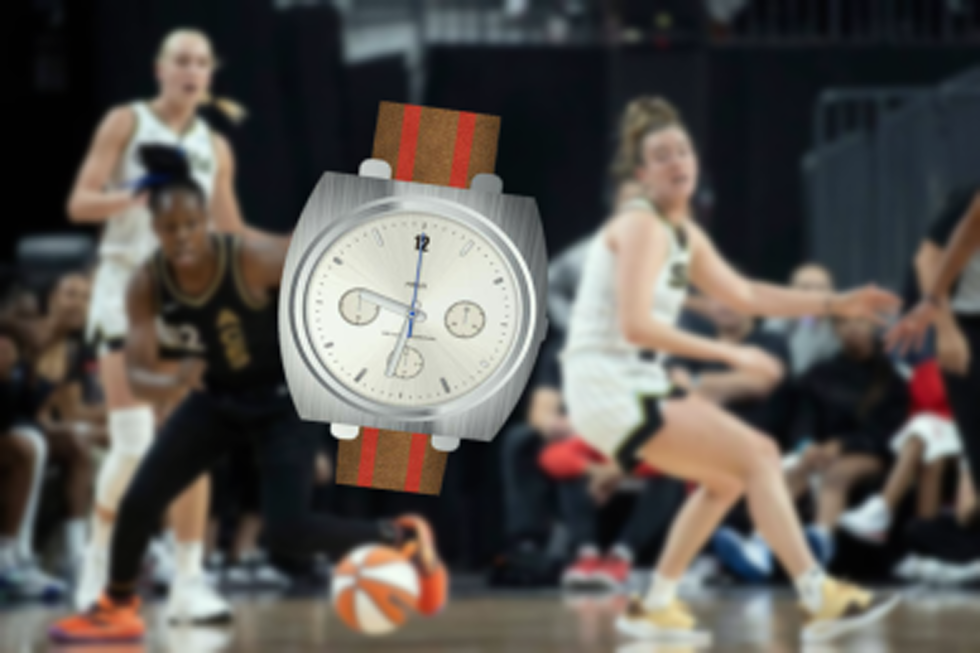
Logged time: 9.32
